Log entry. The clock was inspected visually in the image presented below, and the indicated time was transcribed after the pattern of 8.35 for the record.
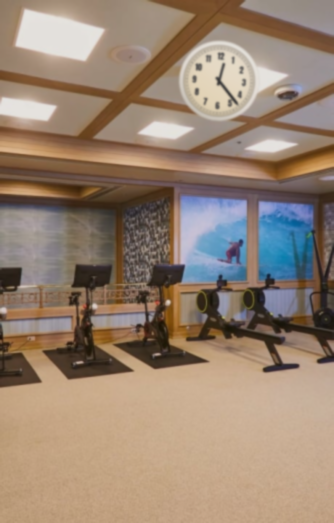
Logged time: 12.23
